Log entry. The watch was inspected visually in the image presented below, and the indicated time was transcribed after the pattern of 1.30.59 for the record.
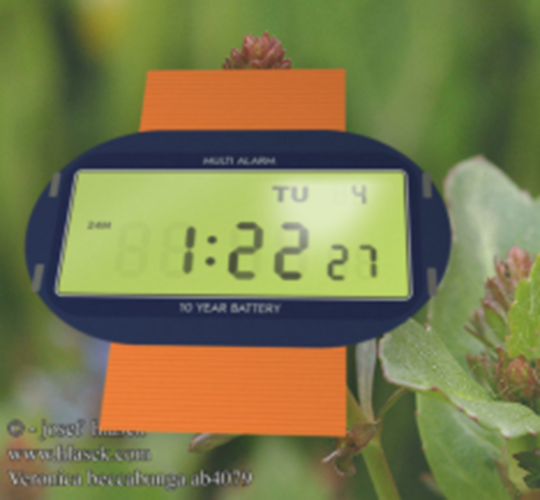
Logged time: 1.22.27
